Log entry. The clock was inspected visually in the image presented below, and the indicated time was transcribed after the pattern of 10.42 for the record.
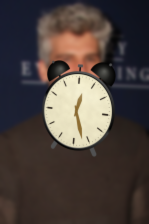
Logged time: 12.27
